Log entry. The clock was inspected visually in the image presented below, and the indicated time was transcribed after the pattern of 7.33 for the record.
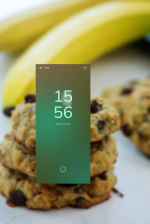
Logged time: 15.56
